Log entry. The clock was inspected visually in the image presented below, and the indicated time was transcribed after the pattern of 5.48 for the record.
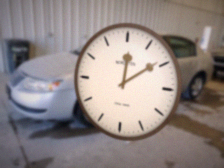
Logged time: 12.09
